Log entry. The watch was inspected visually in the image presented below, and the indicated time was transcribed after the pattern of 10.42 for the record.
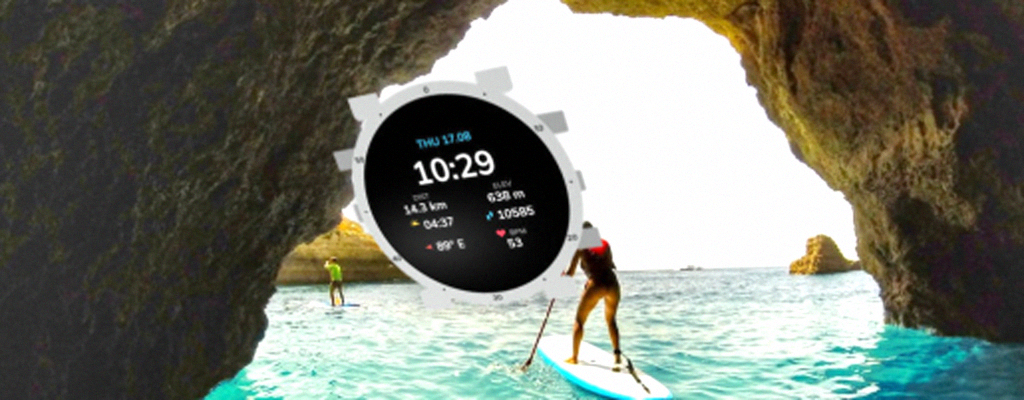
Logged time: 10.29
